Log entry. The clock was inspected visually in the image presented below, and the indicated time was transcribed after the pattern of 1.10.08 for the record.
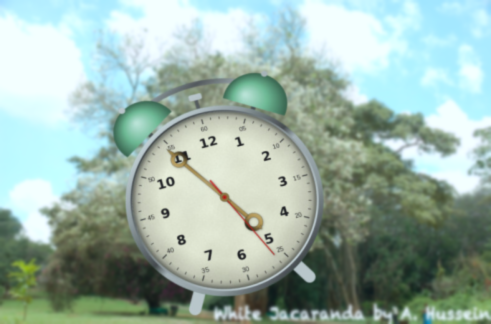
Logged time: 4.54.26
